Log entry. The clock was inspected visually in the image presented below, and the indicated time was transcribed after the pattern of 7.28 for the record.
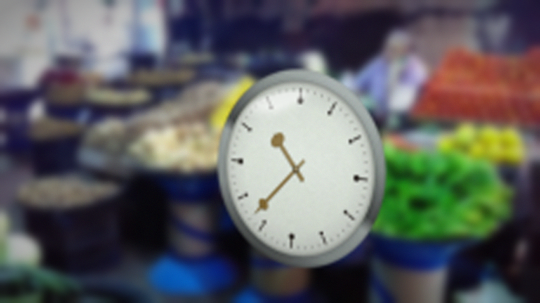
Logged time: 10.37
